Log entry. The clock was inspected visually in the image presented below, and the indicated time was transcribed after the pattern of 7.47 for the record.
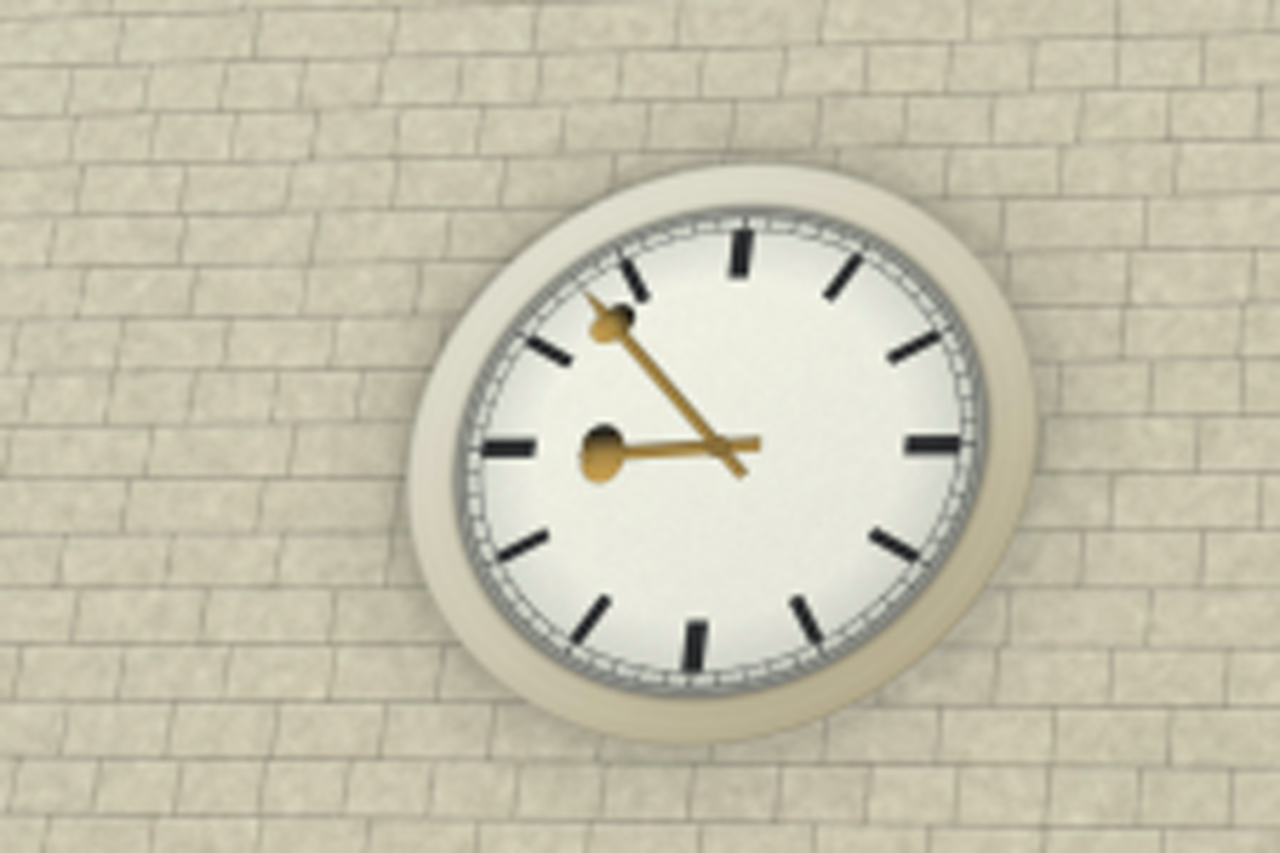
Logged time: 8.53
